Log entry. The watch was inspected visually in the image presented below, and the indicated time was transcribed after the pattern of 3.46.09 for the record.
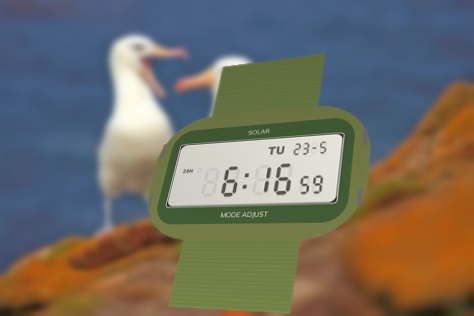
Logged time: 6.16.59
